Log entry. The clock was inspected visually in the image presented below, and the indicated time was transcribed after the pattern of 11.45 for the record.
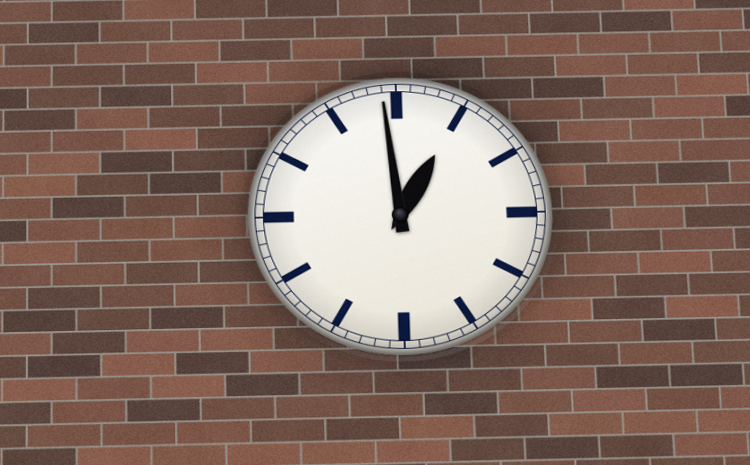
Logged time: 12.59
